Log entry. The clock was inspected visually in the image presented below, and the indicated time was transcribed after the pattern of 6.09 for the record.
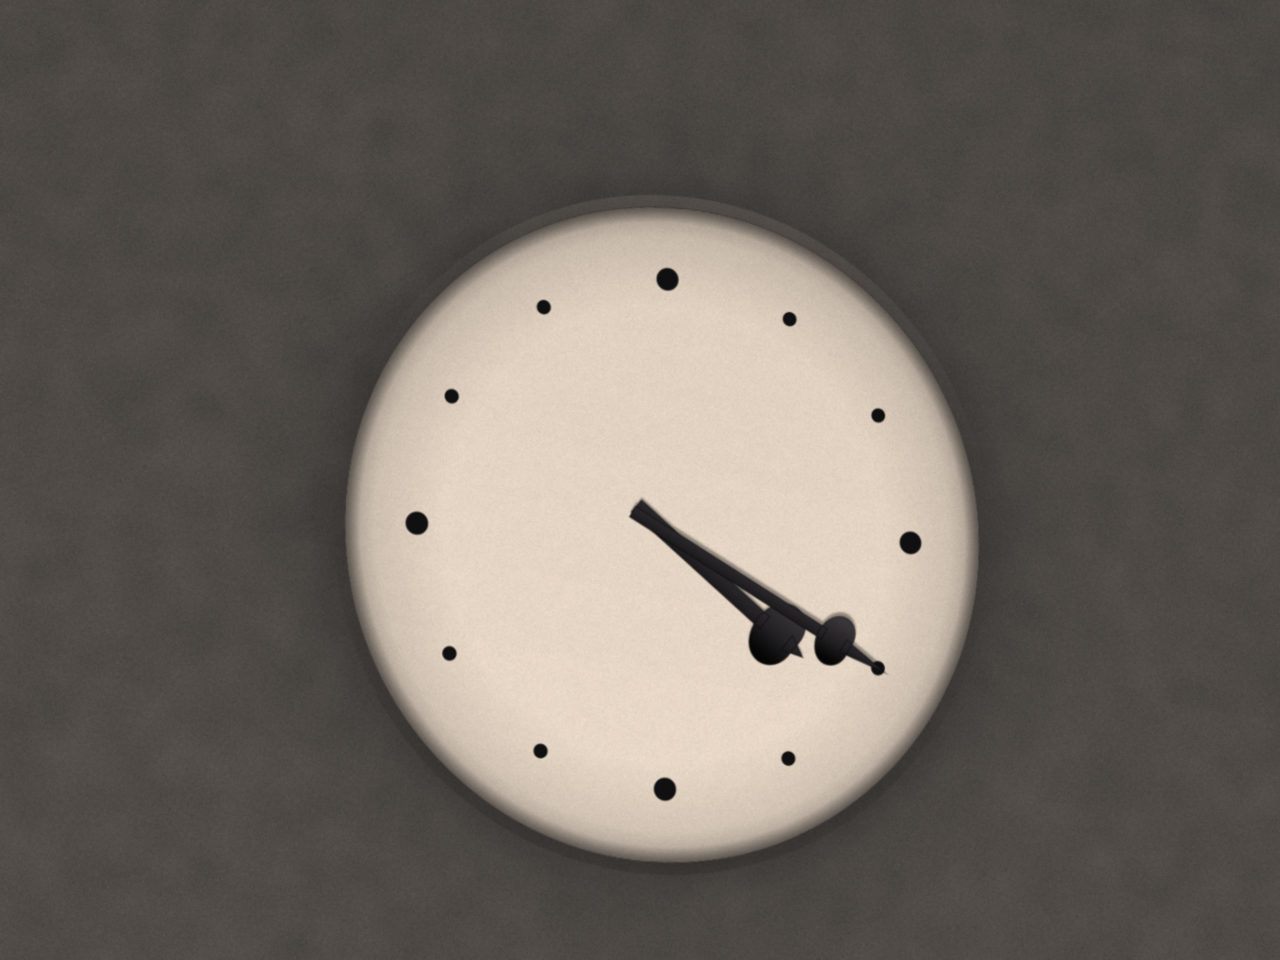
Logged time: 4.20
